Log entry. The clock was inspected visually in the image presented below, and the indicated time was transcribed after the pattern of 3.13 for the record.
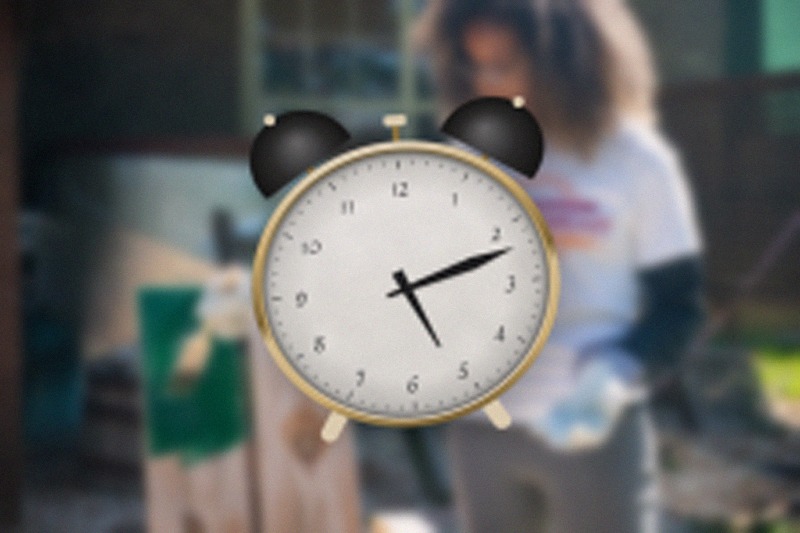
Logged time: 5.12
